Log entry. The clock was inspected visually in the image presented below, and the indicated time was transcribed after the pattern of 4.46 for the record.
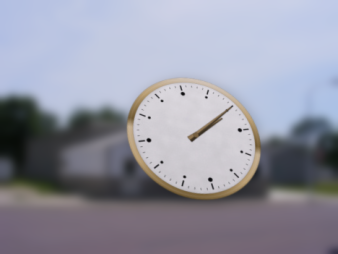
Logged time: 2.10
